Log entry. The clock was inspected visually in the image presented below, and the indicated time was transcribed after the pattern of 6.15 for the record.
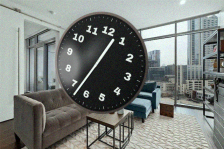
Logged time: 12.33
